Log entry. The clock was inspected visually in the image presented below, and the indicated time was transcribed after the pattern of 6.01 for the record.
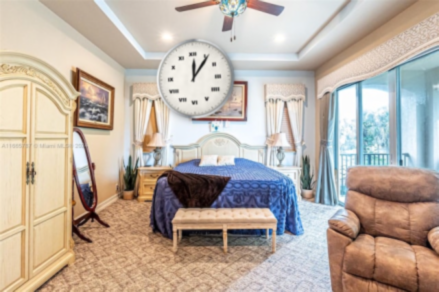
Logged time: 12.06
